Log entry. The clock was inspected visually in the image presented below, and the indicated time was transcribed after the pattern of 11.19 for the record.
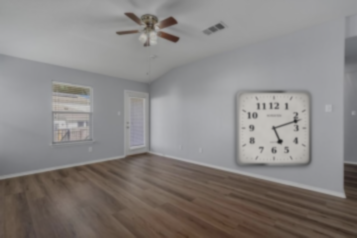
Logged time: 5.12
